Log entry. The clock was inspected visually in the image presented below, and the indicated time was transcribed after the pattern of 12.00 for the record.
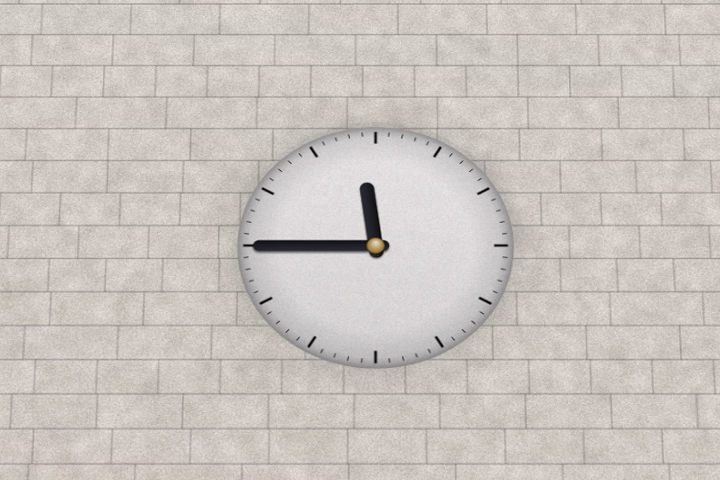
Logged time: 11.45
